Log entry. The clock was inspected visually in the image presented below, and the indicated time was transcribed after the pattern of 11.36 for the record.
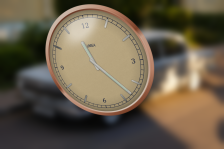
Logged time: 11.23
